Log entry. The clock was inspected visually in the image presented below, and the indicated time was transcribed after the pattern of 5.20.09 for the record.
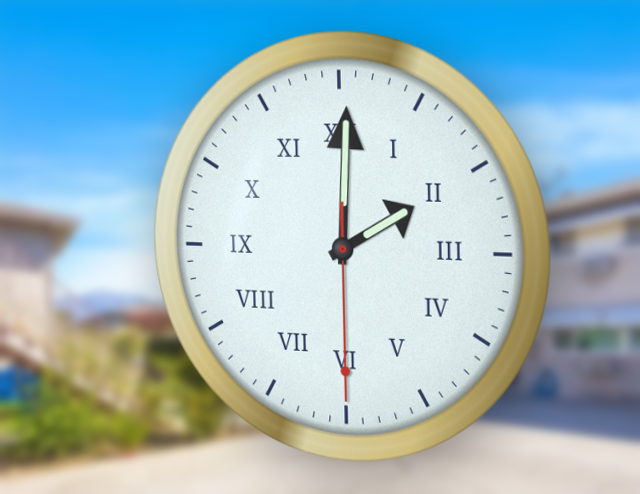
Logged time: 2.00.30
